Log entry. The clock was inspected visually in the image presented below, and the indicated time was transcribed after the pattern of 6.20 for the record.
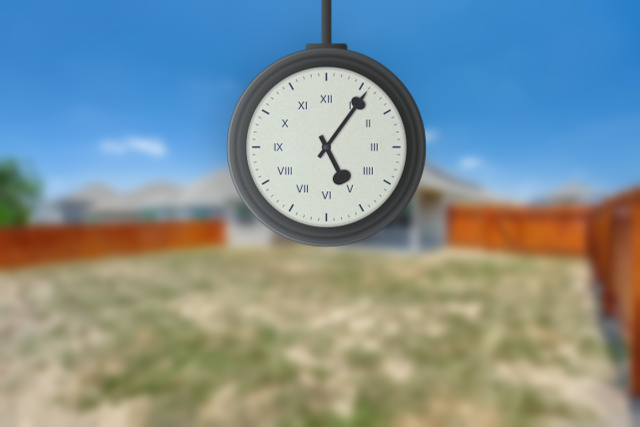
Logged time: 5.06
